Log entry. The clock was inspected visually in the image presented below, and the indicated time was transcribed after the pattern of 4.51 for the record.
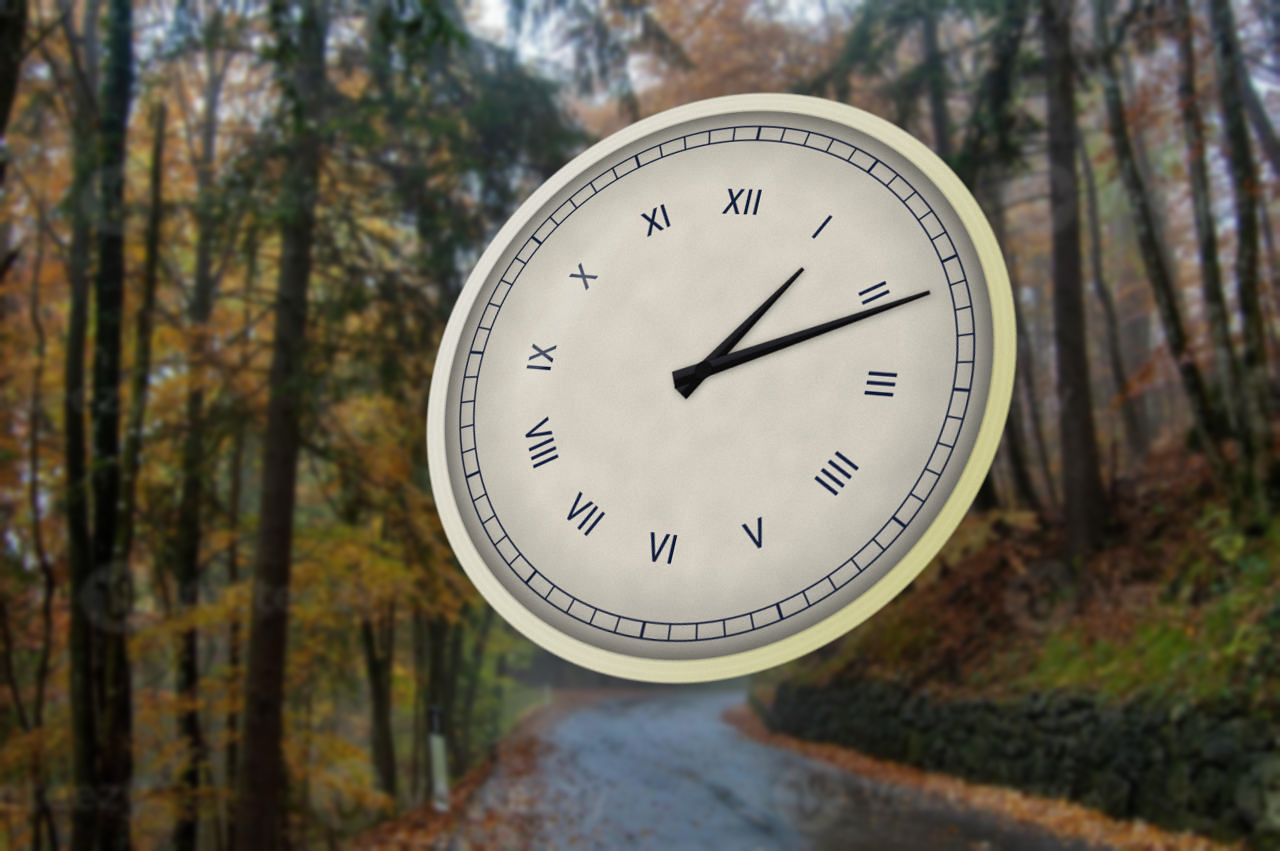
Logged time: 1.11
